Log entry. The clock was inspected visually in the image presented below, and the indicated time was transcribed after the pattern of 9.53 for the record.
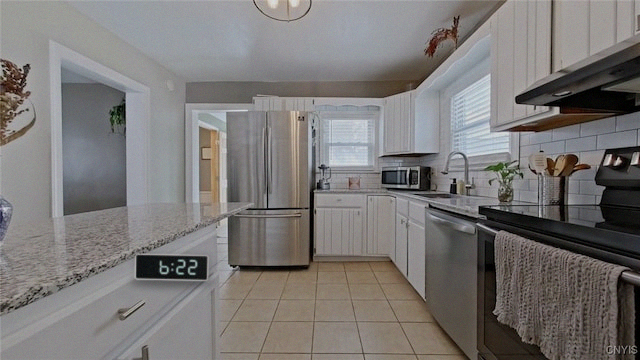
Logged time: 6.22
